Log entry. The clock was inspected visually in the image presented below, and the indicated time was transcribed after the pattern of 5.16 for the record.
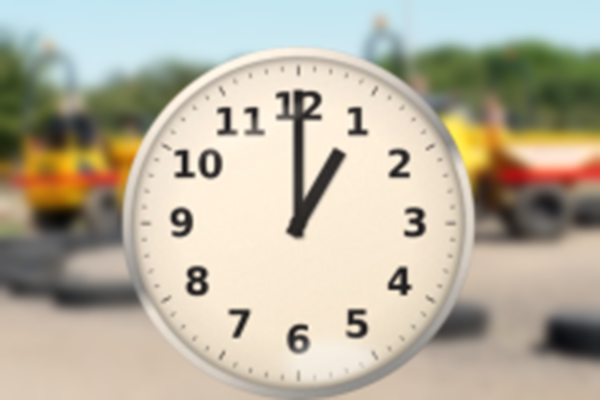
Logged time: 1.00
